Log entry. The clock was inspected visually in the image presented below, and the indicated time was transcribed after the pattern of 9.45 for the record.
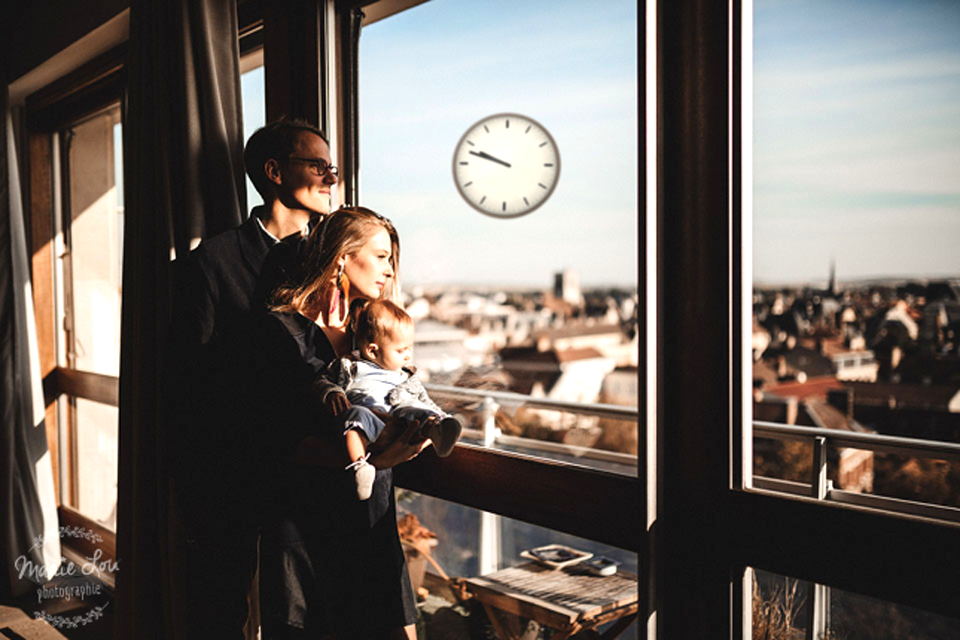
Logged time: 9.48
